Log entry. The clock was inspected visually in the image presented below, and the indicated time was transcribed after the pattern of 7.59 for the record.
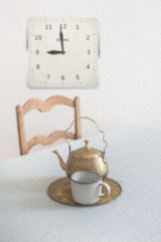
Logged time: 8.59
